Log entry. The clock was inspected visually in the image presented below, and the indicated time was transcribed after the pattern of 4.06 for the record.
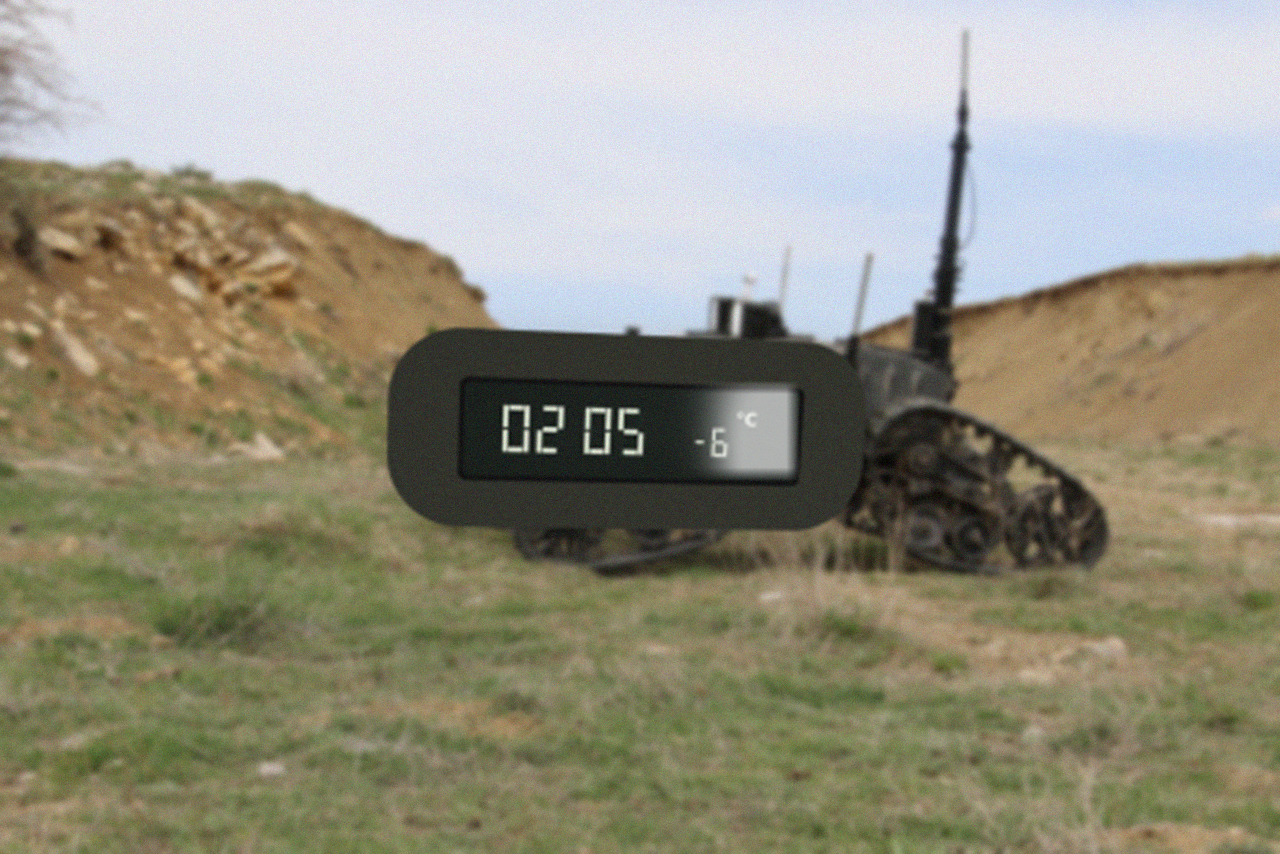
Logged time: 2.05
